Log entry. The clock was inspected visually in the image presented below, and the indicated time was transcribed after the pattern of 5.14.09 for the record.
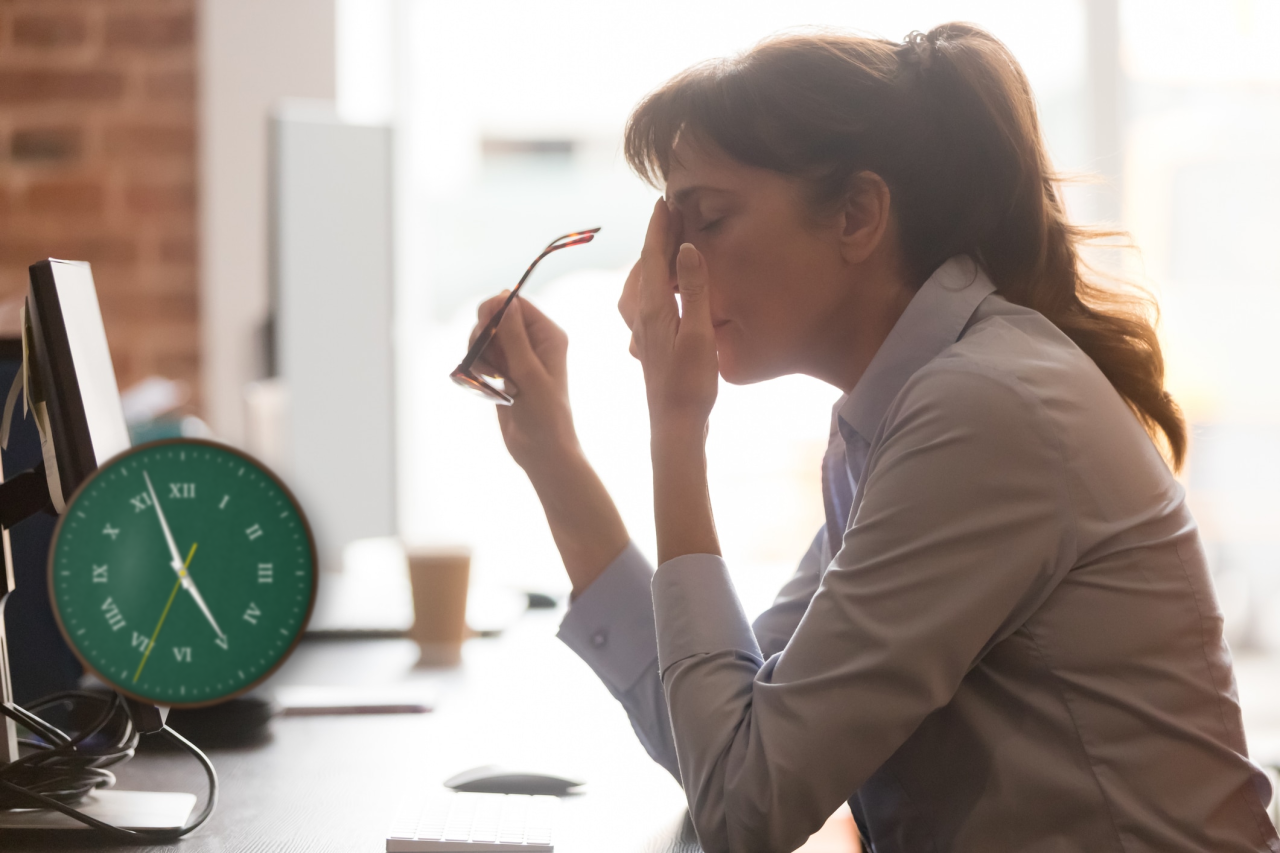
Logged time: 4.56.34
